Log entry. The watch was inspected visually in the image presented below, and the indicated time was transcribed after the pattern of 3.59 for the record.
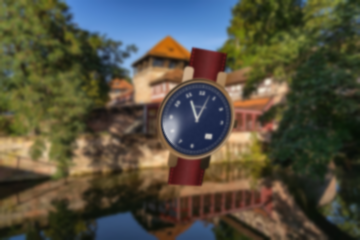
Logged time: 11.03
